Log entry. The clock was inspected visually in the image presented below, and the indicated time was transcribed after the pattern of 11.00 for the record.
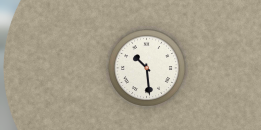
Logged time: 10.29
